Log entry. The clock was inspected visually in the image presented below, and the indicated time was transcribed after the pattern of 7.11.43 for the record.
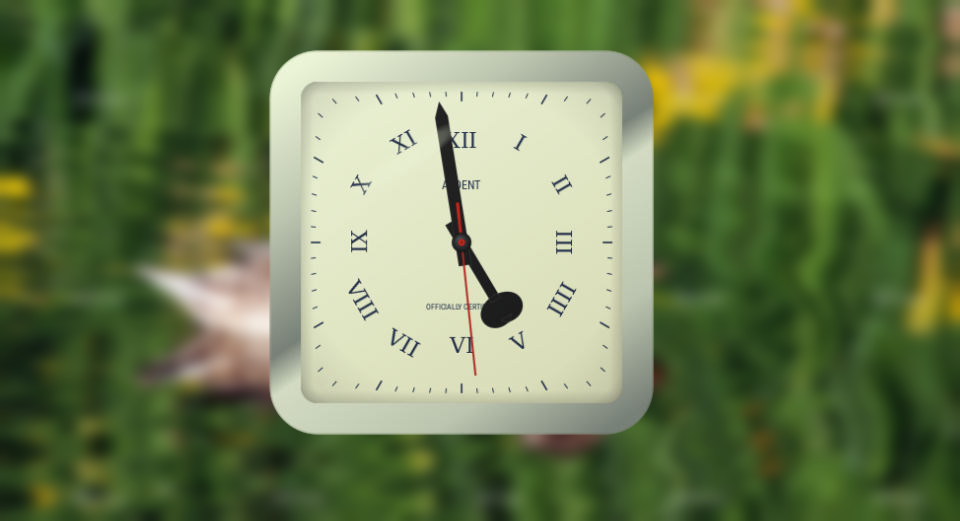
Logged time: 4.58.29
